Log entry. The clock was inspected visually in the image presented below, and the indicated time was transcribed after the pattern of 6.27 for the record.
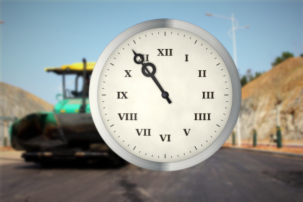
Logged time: 10.54
